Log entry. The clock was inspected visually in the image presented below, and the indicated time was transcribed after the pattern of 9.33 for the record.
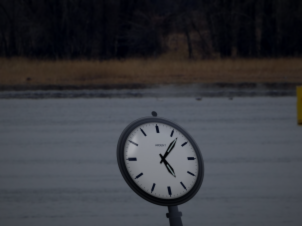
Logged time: 5.07
